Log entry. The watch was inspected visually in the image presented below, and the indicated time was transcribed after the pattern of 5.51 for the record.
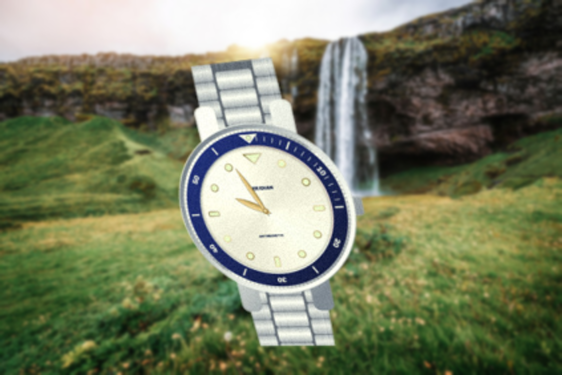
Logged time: 9.56
